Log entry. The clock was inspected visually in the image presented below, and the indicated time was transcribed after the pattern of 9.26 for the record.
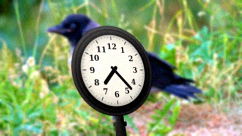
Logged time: 7.23
